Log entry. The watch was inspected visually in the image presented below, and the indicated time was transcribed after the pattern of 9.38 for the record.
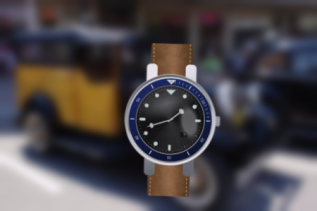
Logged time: 1.42
